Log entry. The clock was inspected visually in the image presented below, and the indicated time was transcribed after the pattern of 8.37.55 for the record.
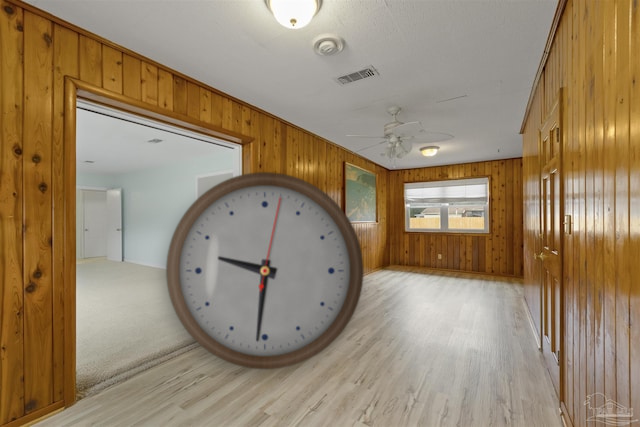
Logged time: 9.31.02
